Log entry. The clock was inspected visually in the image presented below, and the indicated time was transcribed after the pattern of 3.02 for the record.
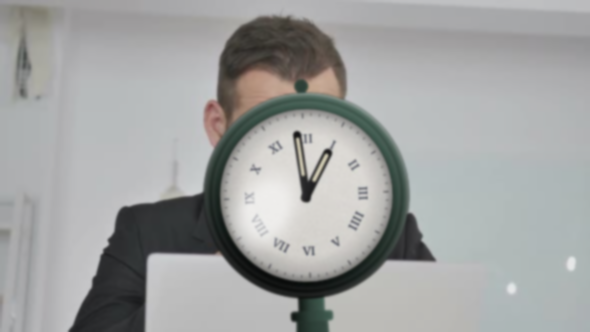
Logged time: 12.59
